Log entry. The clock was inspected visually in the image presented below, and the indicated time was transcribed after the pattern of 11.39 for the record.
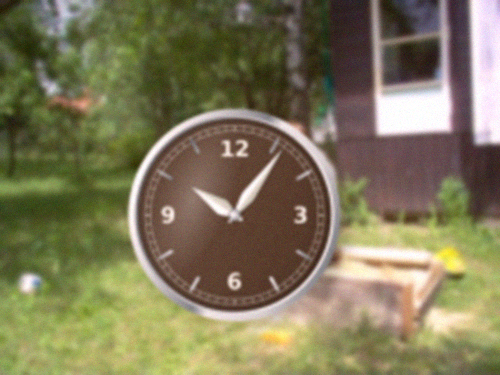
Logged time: 10.06
